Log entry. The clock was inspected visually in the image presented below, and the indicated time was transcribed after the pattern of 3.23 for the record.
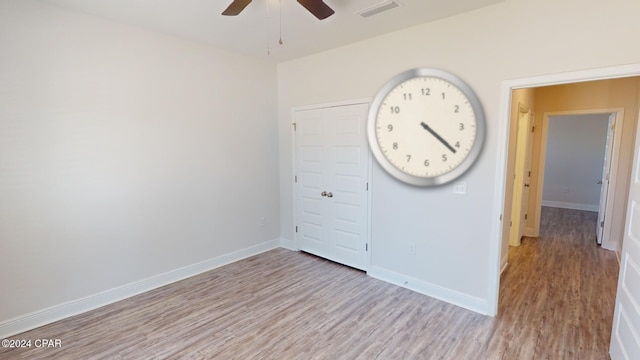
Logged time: 4.22
